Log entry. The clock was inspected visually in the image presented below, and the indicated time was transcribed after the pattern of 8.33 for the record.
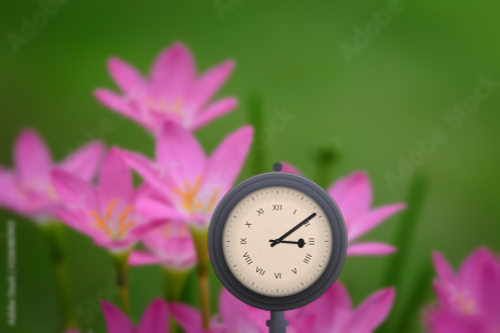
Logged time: 3.09
